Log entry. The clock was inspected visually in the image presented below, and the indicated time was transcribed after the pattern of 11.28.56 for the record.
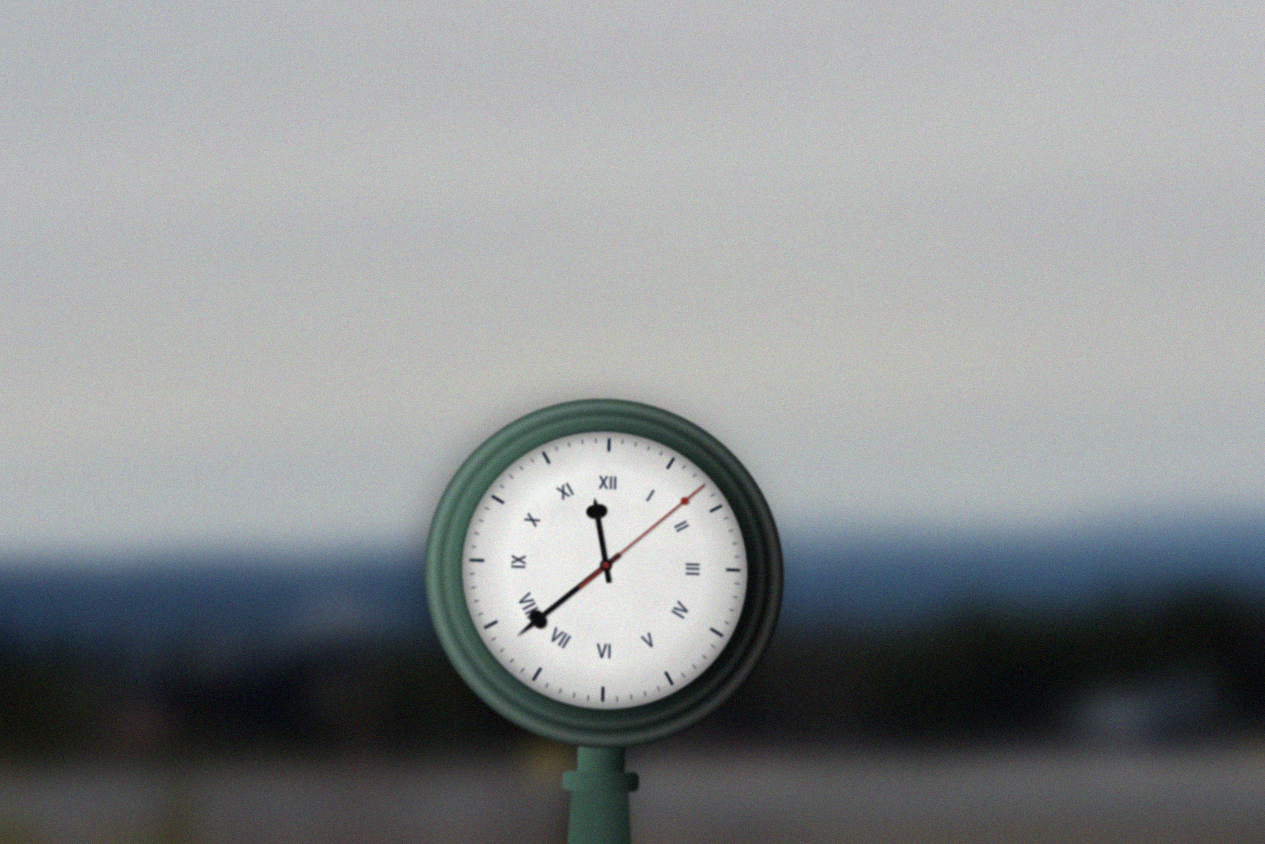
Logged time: 11.38.08
